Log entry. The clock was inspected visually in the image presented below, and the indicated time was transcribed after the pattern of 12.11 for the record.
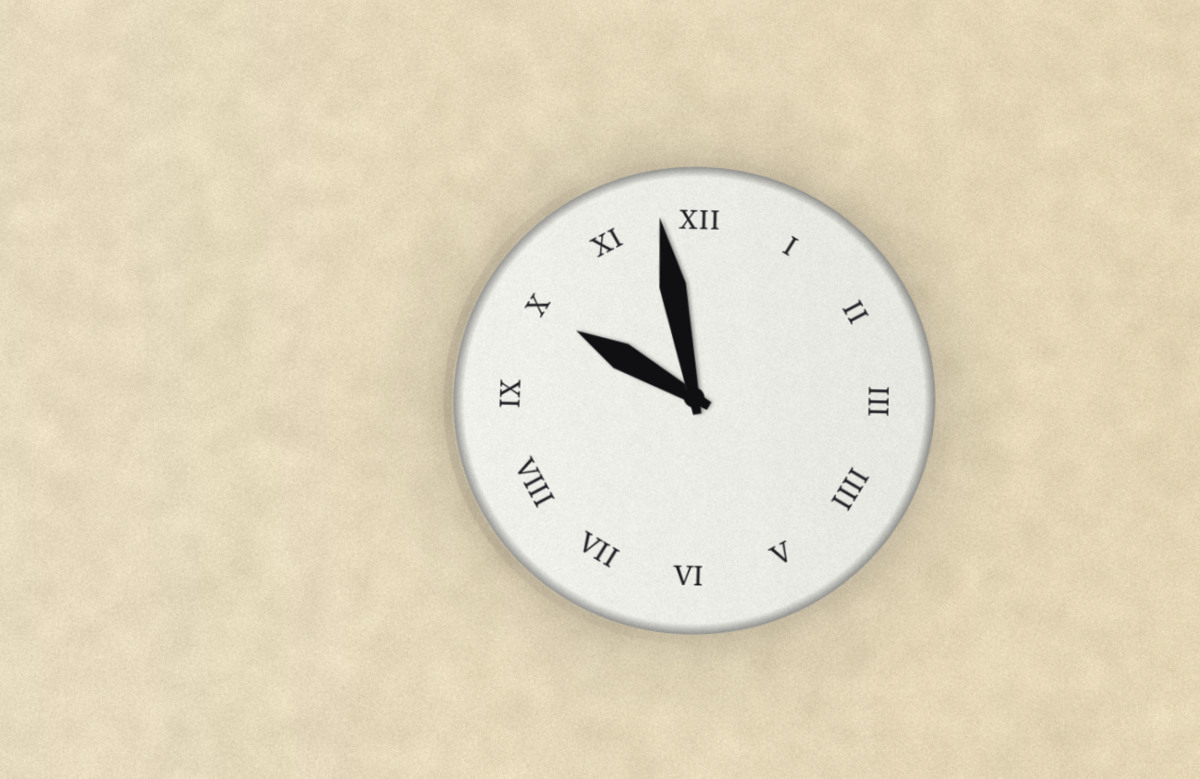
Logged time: 9.58
